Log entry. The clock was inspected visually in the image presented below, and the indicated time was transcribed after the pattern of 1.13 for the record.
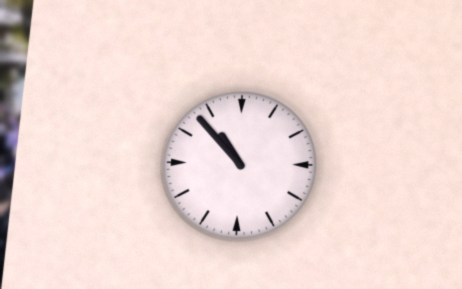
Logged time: 10.53
